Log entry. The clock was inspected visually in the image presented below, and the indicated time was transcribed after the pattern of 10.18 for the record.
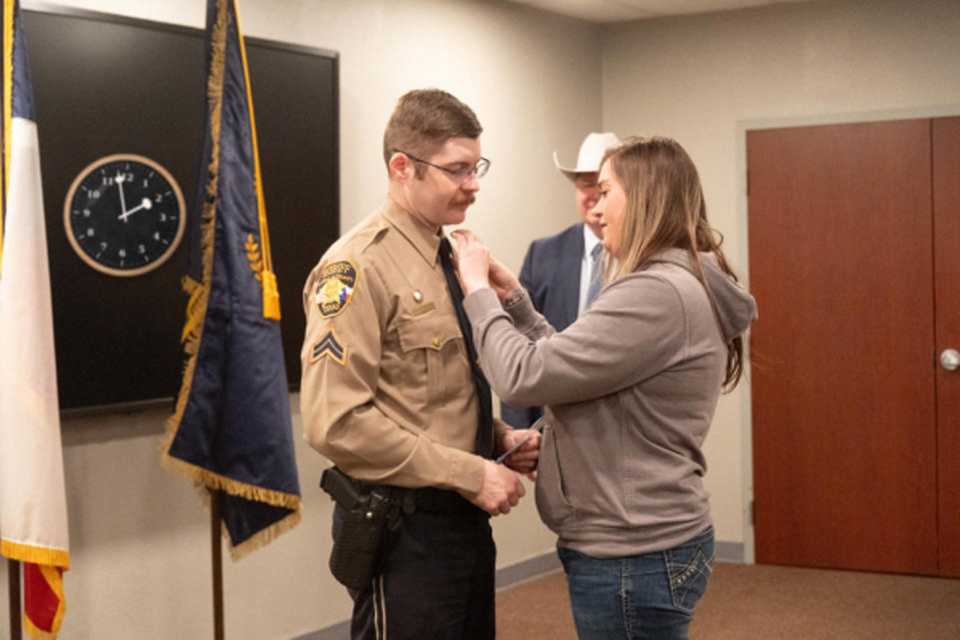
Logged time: 1.58
